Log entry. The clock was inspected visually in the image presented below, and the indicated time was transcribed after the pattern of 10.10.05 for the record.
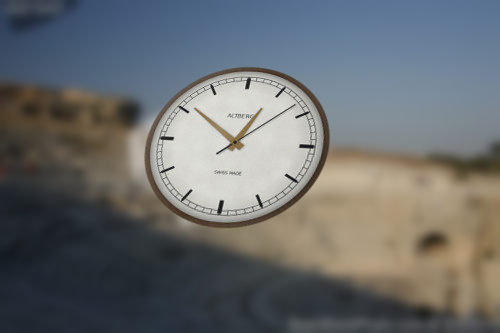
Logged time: 12.51.08
